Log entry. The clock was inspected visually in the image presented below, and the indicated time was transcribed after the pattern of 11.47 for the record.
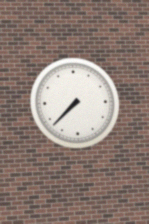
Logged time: 7.38
